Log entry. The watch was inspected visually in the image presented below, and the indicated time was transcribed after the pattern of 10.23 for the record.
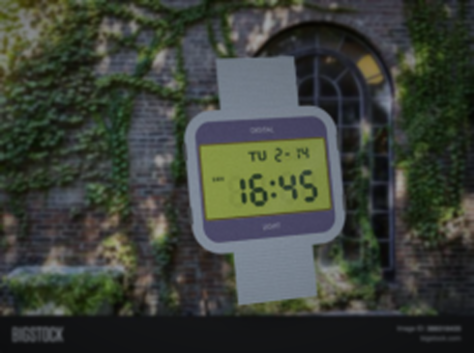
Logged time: 16.45
